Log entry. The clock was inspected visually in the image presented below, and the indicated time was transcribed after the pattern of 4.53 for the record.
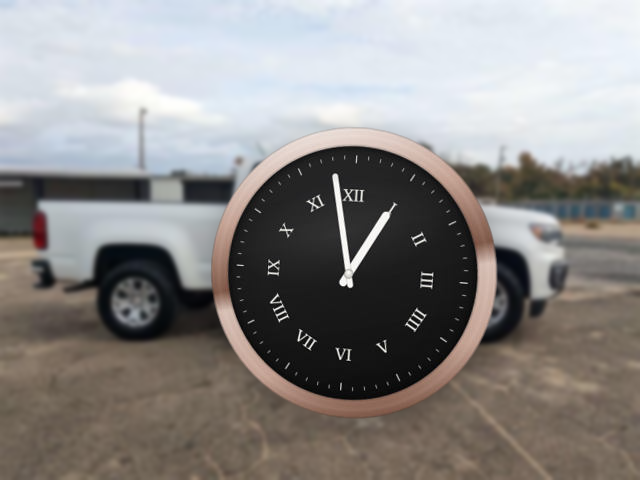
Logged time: 12.58
